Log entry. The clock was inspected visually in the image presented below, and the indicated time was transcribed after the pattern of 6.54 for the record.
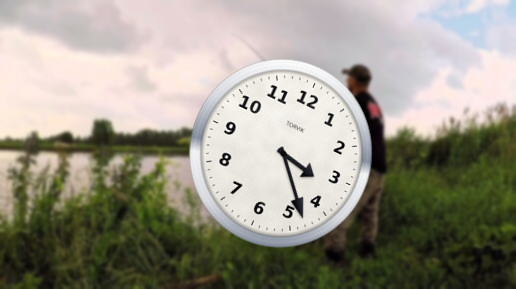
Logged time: 3.23
